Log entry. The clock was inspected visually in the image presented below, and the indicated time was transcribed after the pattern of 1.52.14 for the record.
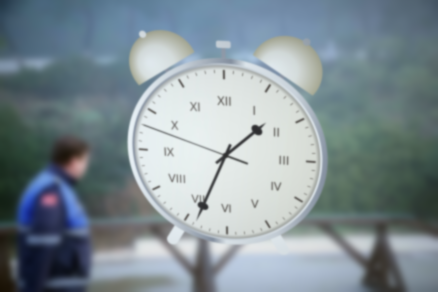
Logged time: 1.33.48
